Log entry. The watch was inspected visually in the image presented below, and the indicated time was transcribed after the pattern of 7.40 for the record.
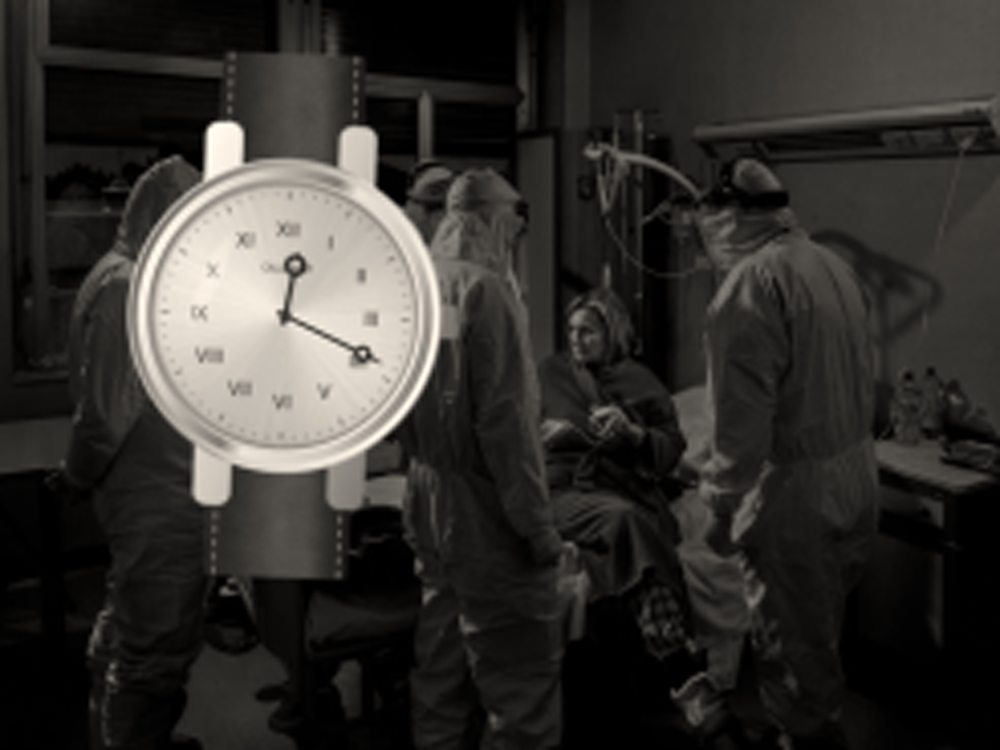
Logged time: 12.19
